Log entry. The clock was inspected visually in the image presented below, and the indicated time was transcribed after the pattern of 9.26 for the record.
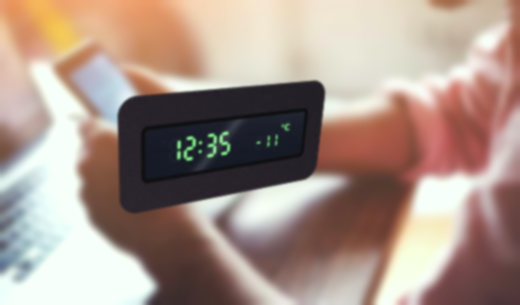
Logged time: 12.35
